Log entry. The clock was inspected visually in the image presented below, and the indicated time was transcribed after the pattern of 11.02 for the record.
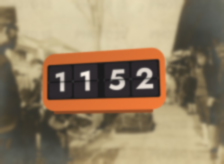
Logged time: 11.52
